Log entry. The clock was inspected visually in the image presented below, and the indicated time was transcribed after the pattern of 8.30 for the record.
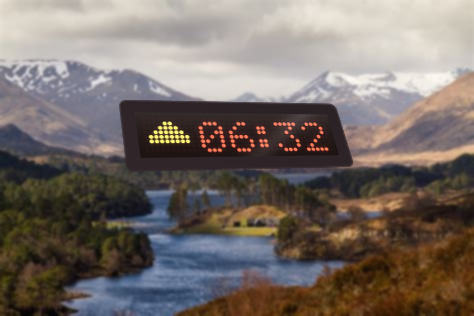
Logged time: 6.32
